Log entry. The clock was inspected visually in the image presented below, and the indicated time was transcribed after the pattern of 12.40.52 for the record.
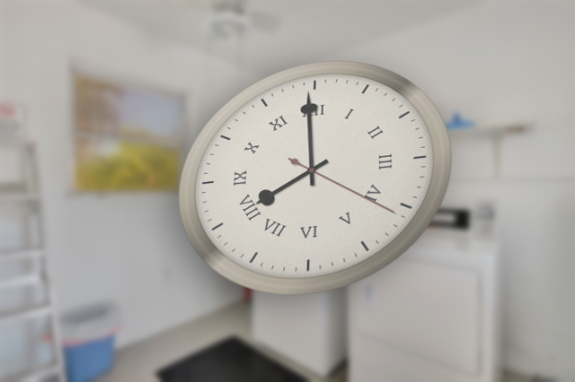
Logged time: 7.59.21
